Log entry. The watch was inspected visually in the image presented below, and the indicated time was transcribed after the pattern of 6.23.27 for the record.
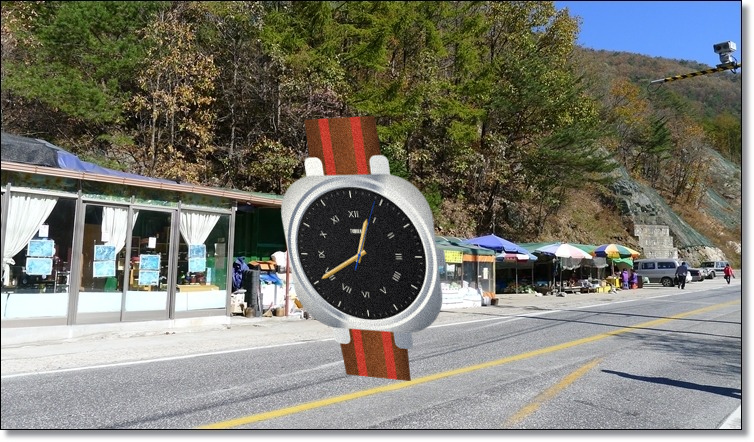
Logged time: 12.40.04
